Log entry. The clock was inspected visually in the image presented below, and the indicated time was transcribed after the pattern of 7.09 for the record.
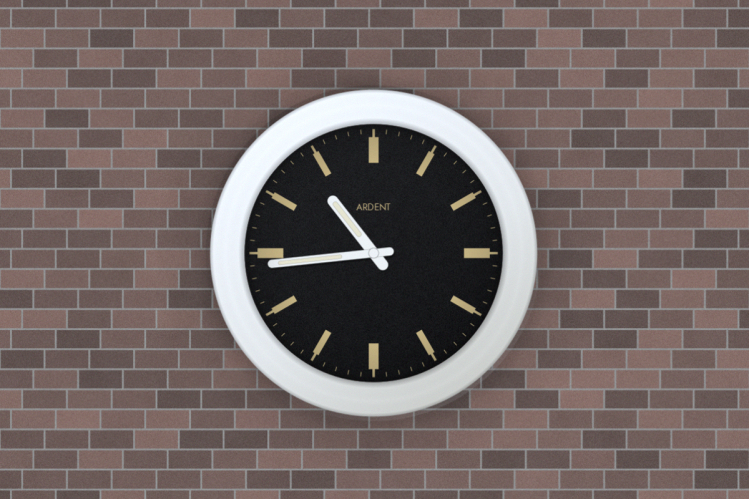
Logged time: 10.44
